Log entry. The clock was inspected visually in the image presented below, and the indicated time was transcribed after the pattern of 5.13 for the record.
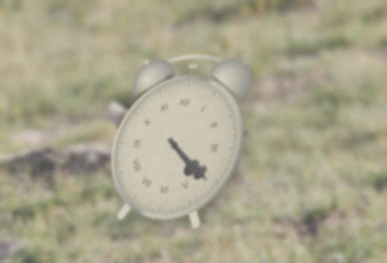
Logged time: 4.21
